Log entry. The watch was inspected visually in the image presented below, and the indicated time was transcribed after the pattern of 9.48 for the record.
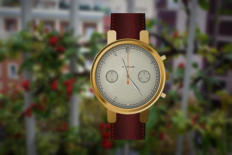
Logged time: 11.24
